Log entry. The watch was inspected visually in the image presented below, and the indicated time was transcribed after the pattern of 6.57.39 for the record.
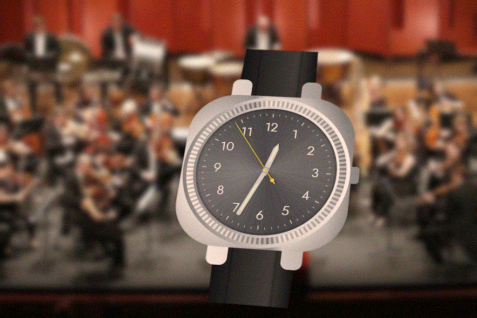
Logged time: 12.33.54
